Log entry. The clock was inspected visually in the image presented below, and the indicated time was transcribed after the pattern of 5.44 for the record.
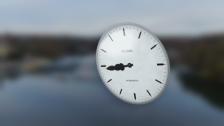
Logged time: 8.44
